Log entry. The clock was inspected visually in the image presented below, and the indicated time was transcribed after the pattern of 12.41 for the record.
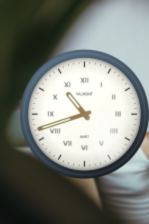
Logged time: 10.42
